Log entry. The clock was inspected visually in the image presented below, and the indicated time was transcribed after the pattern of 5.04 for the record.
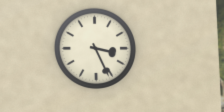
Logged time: 3.26
